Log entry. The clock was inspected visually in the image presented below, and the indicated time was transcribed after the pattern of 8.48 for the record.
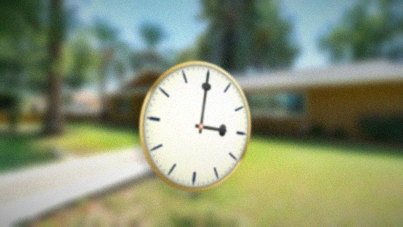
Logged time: 3.00
